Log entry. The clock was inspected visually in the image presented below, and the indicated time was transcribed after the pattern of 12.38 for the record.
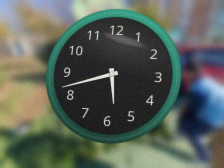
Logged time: 5.42
